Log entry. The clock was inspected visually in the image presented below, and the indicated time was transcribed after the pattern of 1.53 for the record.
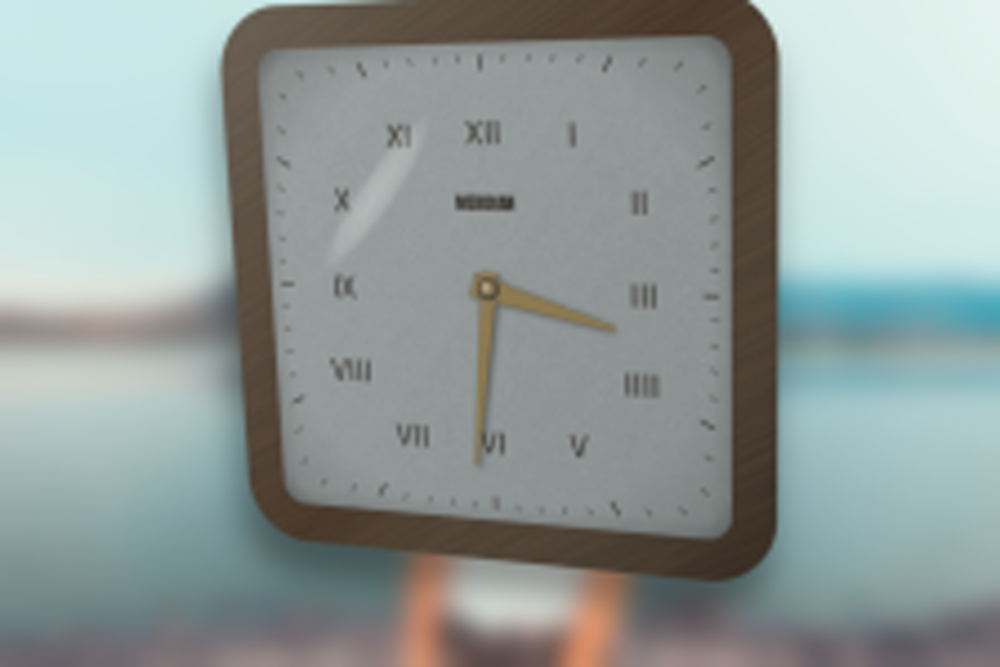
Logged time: 3.31
